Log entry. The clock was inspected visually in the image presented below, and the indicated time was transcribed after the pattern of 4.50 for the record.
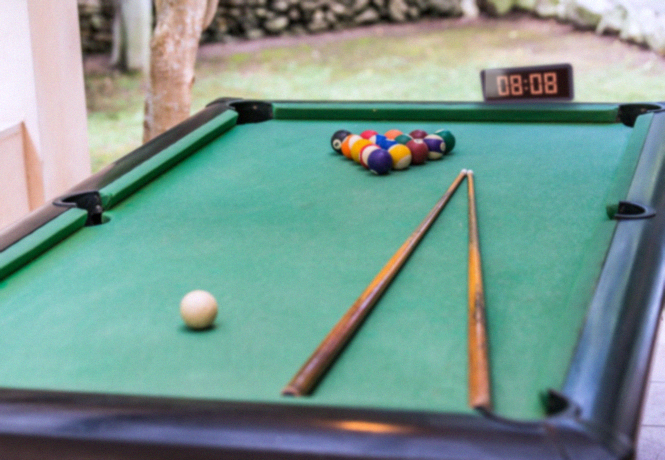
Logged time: 8.08
